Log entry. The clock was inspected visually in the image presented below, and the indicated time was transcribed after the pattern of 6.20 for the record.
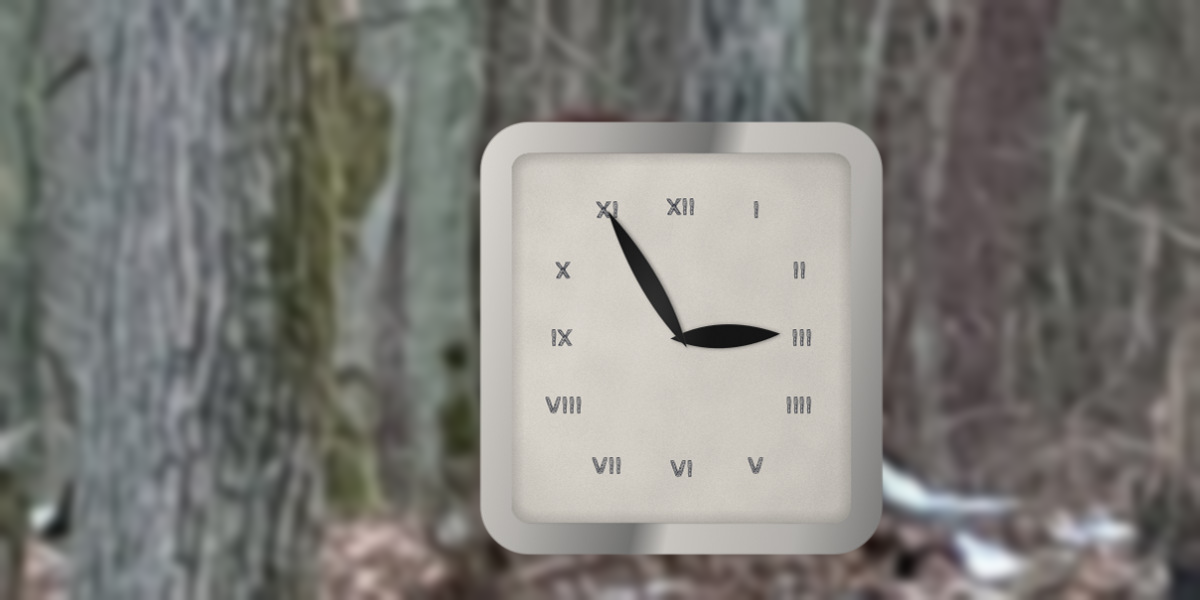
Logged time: 2.55
